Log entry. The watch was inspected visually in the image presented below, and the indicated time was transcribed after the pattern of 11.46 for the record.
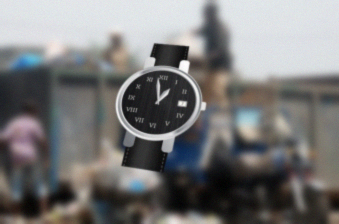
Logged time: 12.58
